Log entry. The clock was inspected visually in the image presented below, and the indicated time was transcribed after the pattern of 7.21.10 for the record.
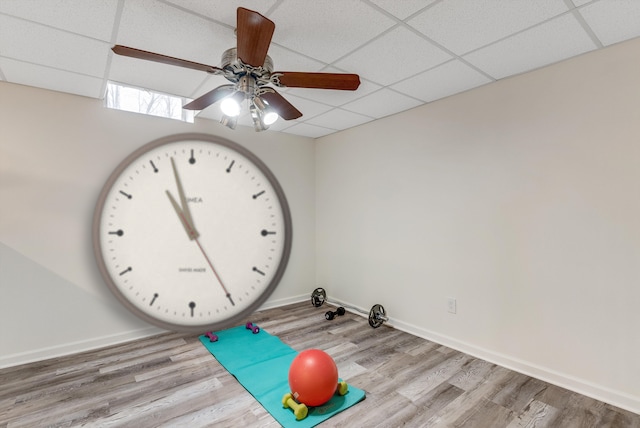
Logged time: 10.57.25
